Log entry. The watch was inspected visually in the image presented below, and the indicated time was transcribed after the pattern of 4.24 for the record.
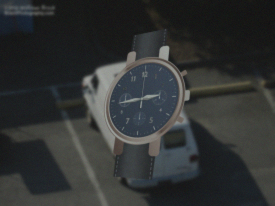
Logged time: 2.44
